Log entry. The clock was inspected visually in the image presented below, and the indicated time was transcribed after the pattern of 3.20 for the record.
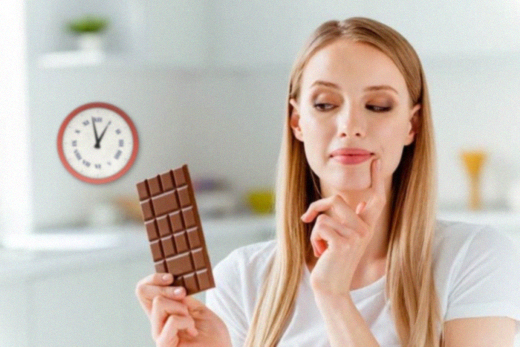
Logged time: 12.58
